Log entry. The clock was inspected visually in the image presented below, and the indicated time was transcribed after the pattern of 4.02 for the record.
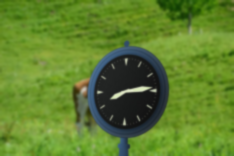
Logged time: 8.14
